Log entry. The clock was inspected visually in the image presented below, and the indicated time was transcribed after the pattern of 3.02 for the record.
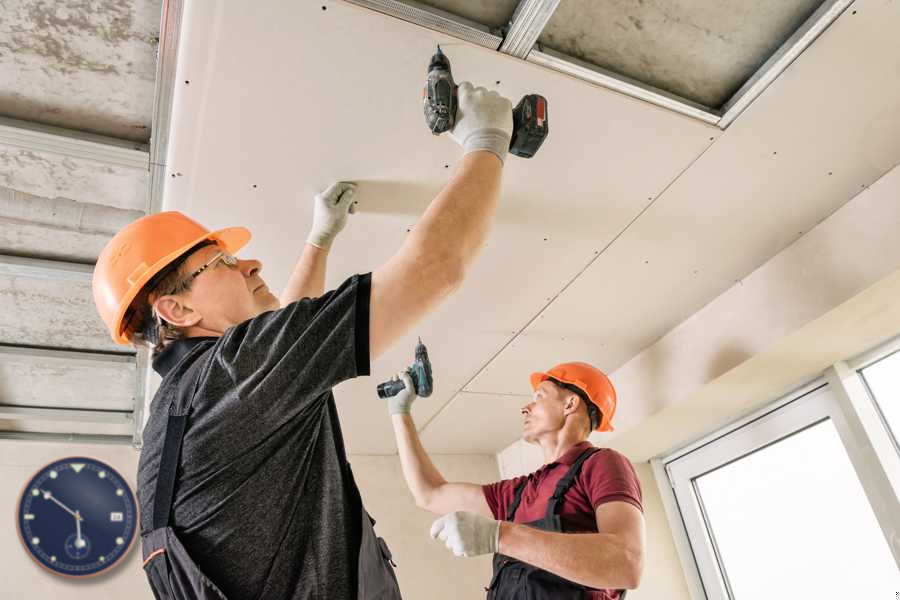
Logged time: 5.51
